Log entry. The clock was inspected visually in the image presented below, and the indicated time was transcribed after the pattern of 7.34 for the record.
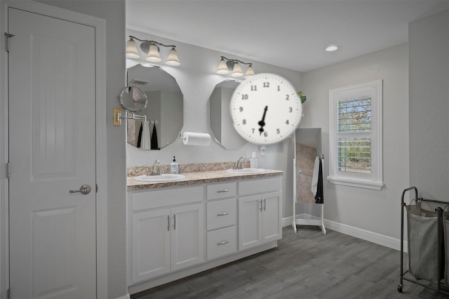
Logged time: 6.32
